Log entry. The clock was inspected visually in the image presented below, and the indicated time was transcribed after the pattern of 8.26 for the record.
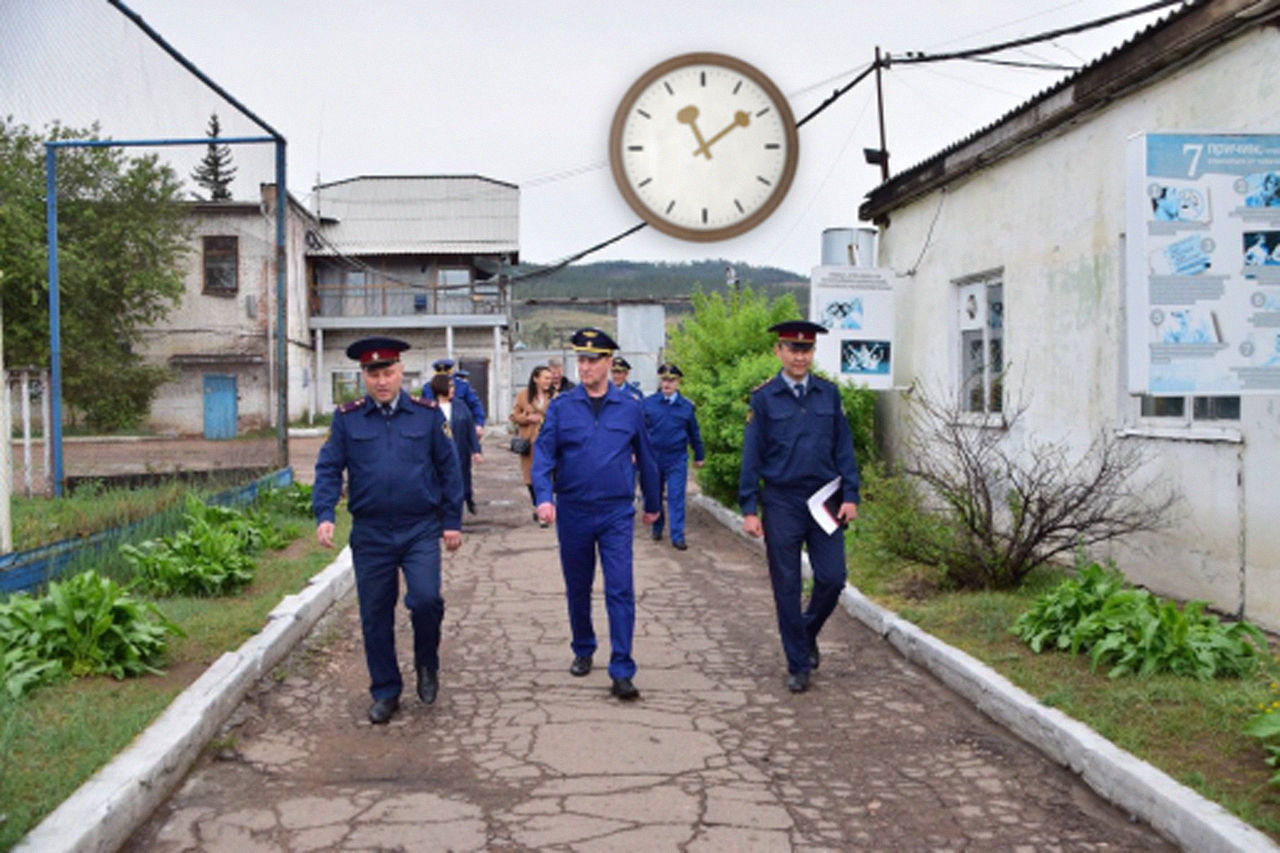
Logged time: 11.09
